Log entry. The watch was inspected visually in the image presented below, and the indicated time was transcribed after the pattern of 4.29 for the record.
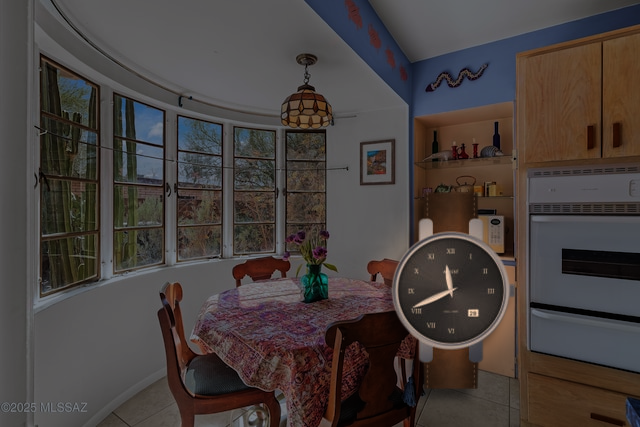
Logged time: 11.41
